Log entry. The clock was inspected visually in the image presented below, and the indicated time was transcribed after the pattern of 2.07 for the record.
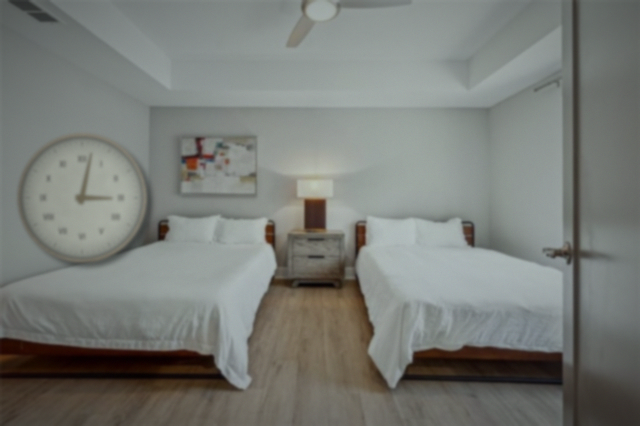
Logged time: 3.02
